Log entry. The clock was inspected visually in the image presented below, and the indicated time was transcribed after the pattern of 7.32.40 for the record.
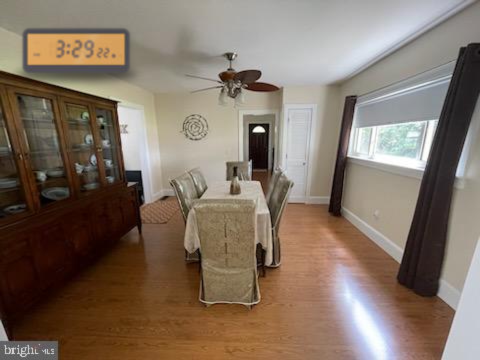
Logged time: 3.29.22
